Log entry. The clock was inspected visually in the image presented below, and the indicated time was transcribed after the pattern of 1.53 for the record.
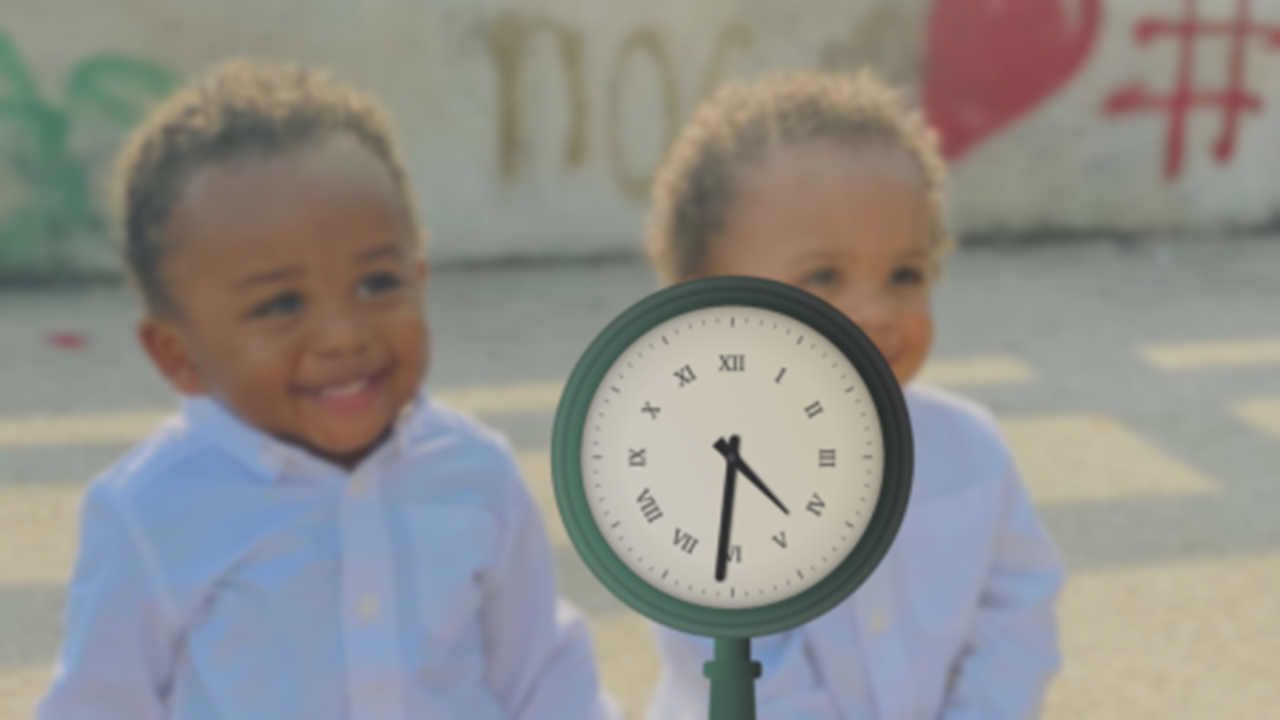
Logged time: 4.31
